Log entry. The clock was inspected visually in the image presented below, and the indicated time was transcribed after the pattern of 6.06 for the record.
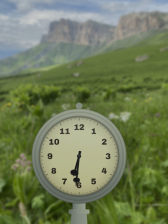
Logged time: 6.31
